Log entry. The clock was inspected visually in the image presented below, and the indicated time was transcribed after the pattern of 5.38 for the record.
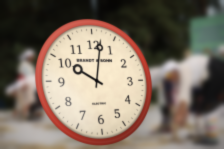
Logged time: 10.02
